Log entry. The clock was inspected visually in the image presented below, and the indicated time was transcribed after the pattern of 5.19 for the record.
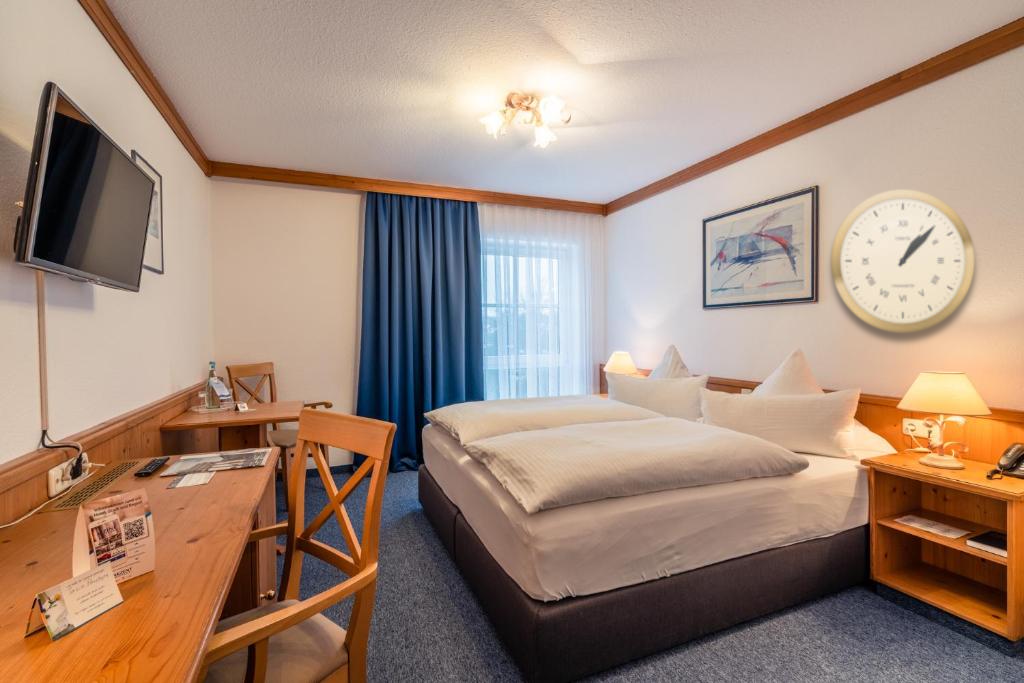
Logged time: 1.07
